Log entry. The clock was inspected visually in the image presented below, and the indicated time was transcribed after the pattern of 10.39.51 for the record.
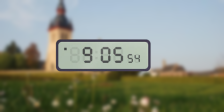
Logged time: 9.05.54
